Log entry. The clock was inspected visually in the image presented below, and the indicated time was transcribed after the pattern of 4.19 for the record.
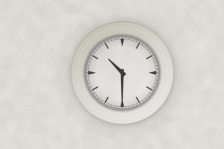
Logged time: 10.30
